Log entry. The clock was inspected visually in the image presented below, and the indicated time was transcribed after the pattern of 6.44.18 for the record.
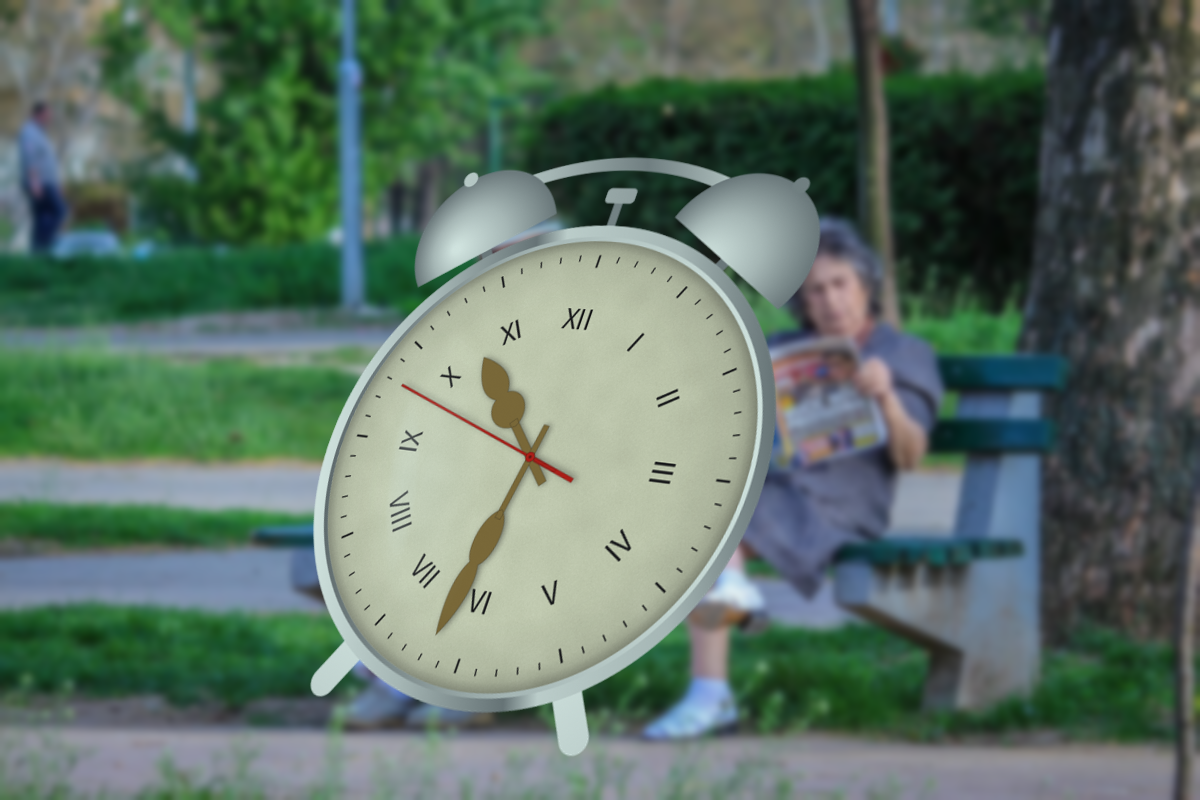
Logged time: 10.31.48
